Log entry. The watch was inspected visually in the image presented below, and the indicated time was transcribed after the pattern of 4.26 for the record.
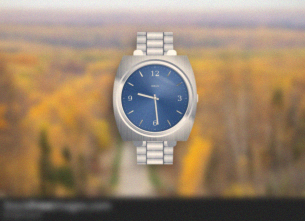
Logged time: 9.29
